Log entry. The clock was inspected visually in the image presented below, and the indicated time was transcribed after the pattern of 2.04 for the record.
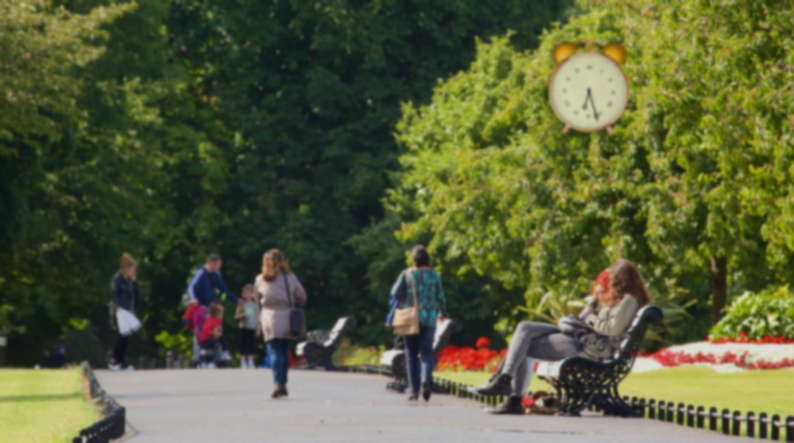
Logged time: 6.27
